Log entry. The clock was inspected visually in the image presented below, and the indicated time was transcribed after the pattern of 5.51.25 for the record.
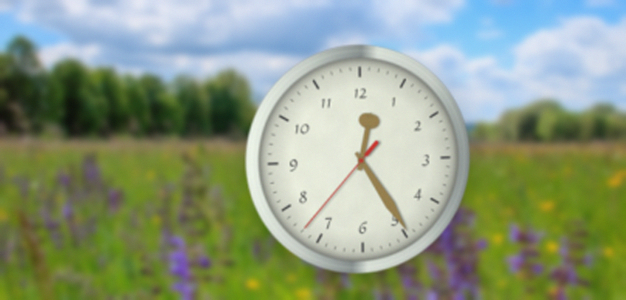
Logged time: 12.24.37
